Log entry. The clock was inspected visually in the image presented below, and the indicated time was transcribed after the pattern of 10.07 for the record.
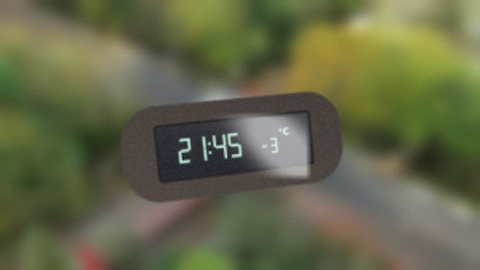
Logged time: 21.45
